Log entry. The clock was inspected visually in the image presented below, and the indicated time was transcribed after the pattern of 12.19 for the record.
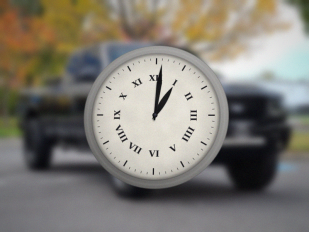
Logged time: 1.01
